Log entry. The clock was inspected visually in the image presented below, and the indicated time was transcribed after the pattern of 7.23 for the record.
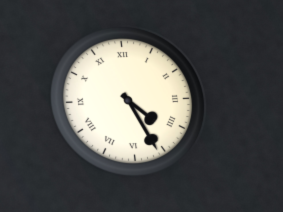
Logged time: 4.26
